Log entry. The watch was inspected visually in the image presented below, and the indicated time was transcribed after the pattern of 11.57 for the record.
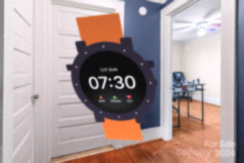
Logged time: 7.30
